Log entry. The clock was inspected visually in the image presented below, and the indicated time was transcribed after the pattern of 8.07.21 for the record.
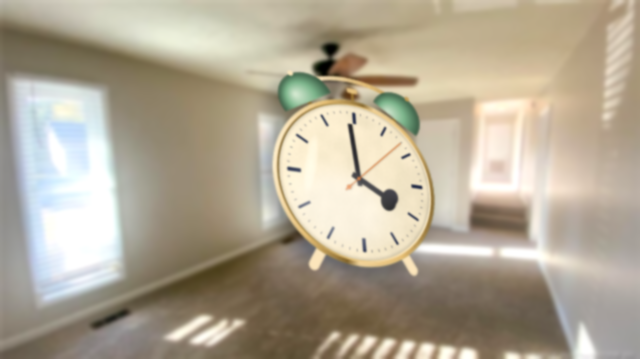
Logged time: 3.59.08
